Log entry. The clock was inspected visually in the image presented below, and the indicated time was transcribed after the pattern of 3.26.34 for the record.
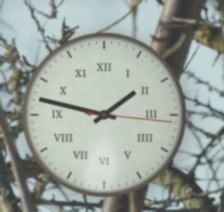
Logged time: 1.47.16
